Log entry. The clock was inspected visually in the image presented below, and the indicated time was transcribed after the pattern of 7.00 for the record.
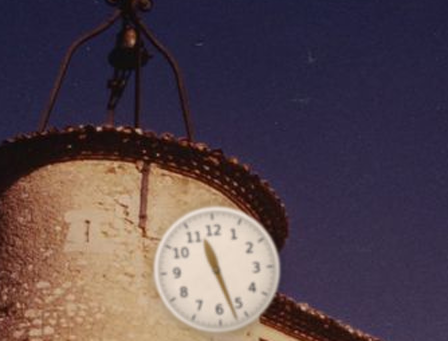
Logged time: 11.27
